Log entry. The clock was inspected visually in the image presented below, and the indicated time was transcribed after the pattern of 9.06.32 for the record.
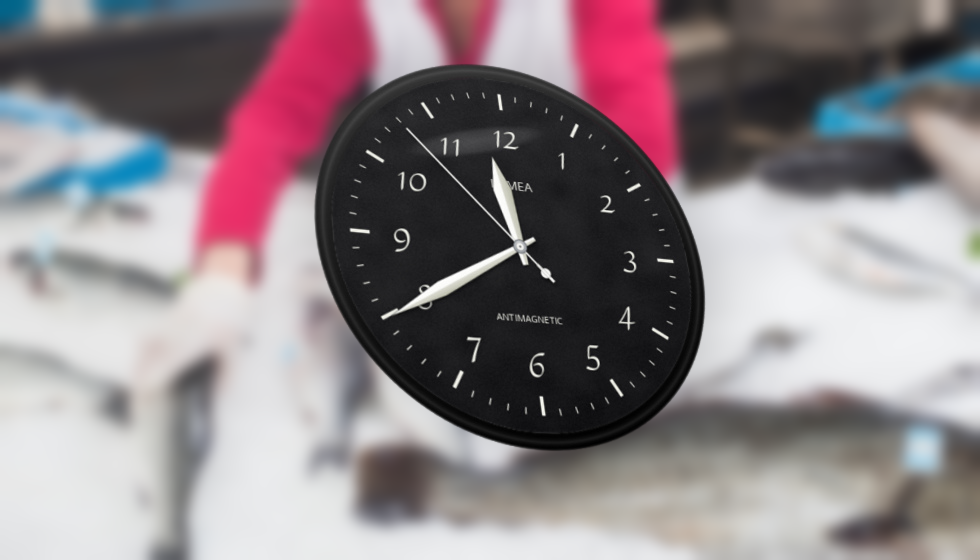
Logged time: 11.39.53
